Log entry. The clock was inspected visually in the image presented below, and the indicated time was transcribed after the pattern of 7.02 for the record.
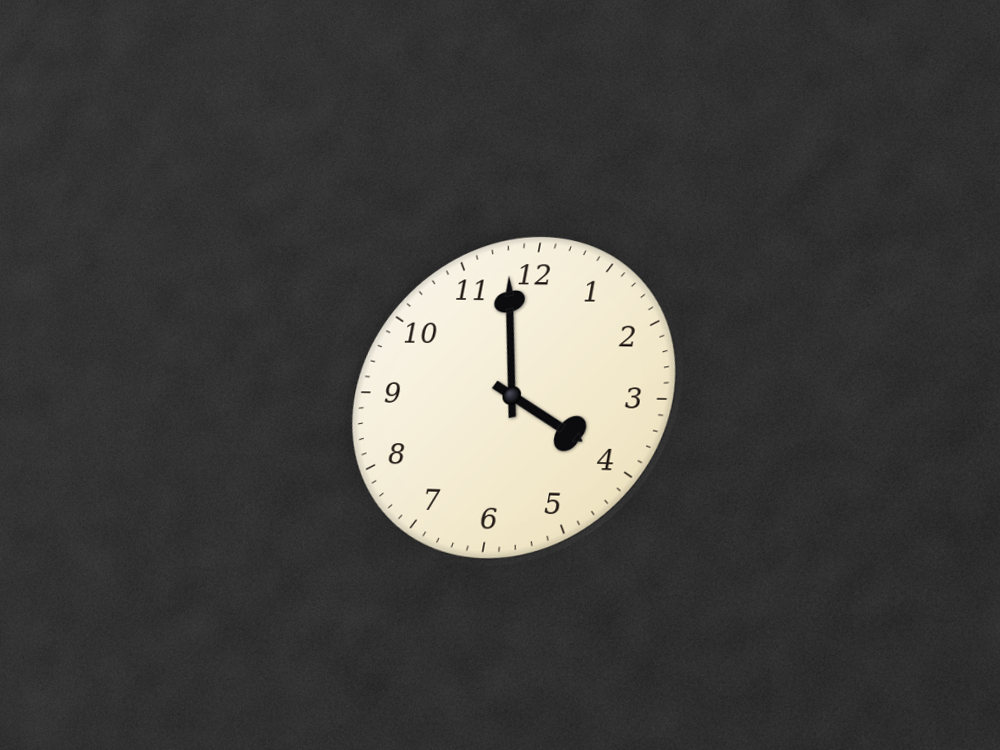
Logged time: 3.58
